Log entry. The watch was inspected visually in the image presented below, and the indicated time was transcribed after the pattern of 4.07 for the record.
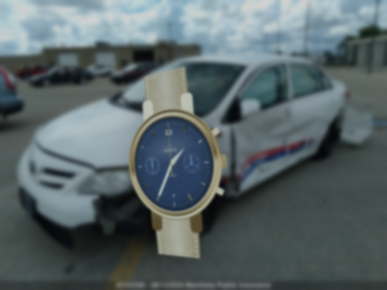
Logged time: 1.35
